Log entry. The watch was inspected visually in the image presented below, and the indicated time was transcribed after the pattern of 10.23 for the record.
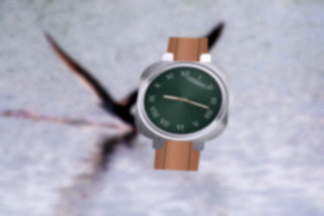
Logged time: 9.18
